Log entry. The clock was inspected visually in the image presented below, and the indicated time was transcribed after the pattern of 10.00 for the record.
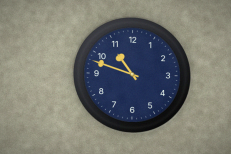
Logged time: 10.48
